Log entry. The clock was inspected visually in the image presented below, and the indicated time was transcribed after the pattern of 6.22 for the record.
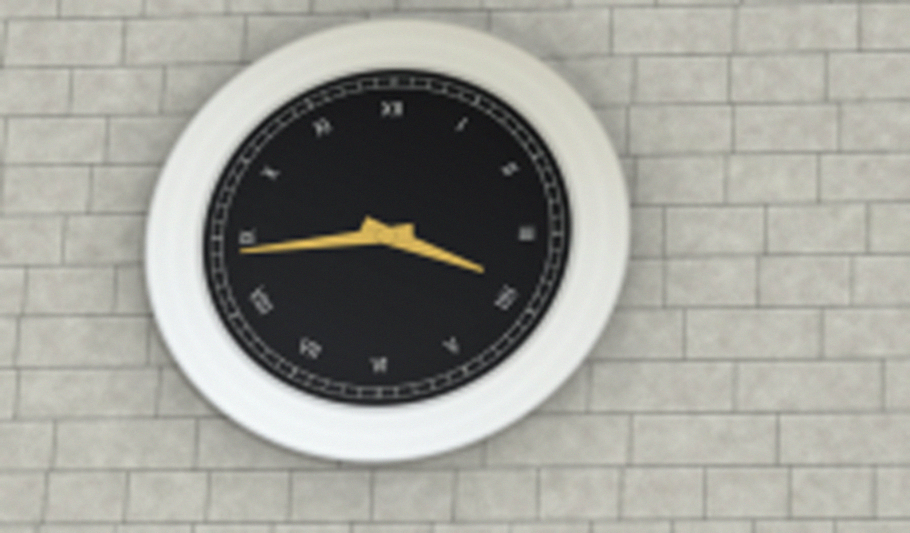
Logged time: 3.44
